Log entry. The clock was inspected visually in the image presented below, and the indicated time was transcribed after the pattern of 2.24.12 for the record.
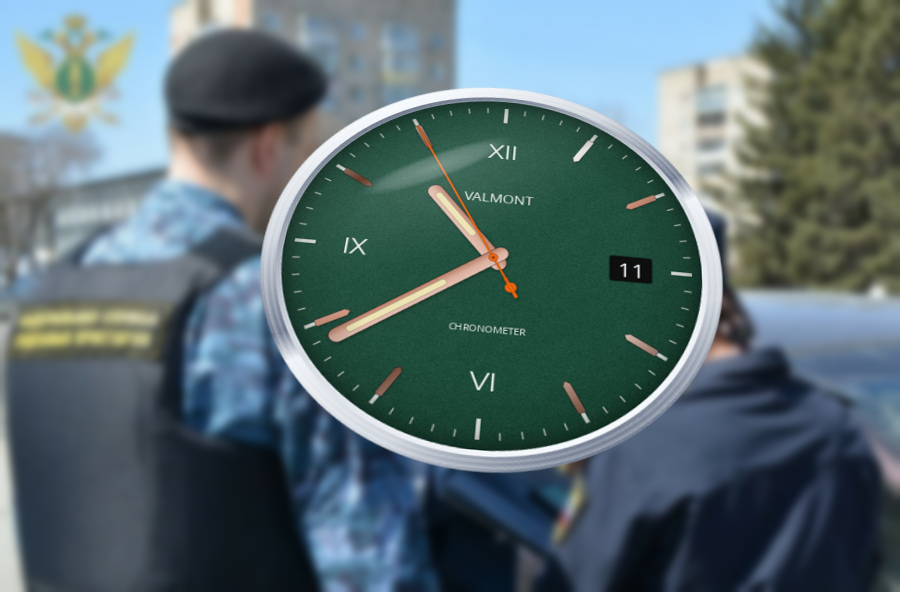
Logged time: 10.38.55
